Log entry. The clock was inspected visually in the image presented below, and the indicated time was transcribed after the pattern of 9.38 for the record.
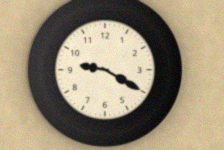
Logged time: 9.20
